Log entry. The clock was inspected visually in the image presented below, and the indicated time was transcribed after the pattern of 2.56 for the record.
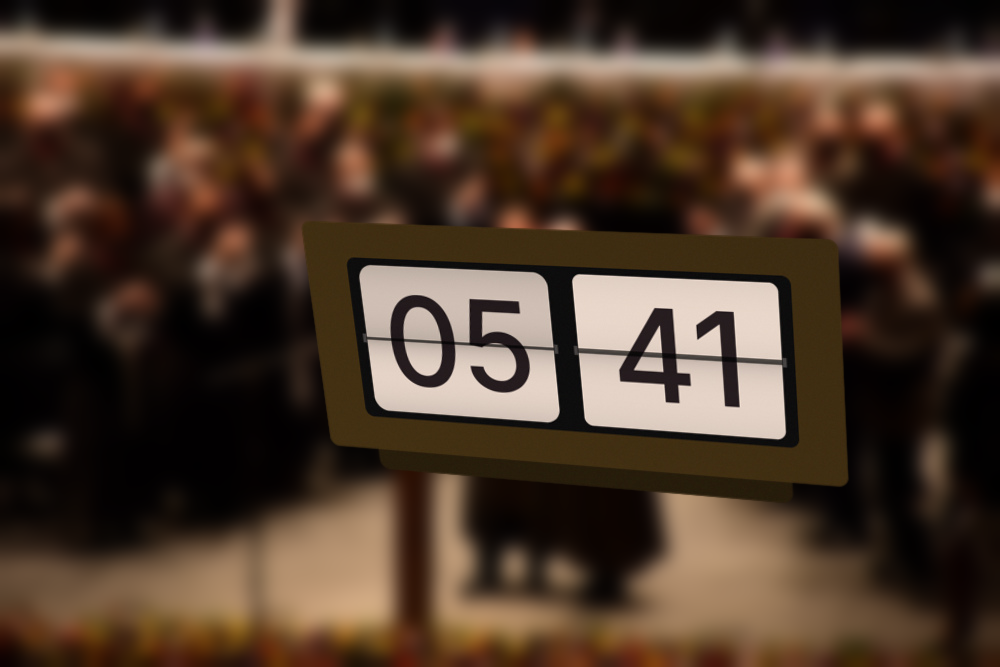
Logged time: 5.41
